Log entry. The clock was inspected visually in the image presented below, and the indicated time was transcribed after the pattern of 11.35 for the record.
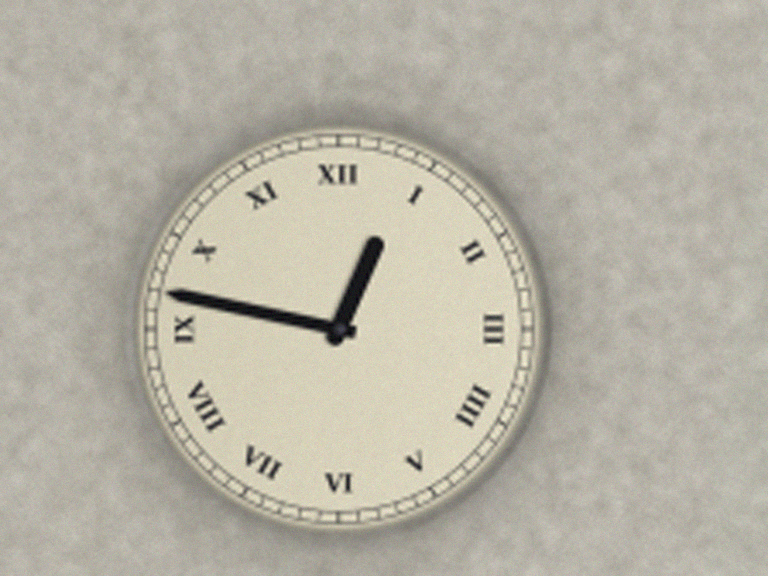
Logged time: 12.47
